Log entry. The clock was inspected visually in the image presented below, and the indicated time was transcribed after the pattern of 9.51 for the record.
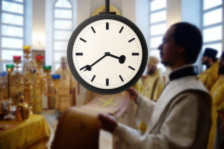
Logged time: 3.39
